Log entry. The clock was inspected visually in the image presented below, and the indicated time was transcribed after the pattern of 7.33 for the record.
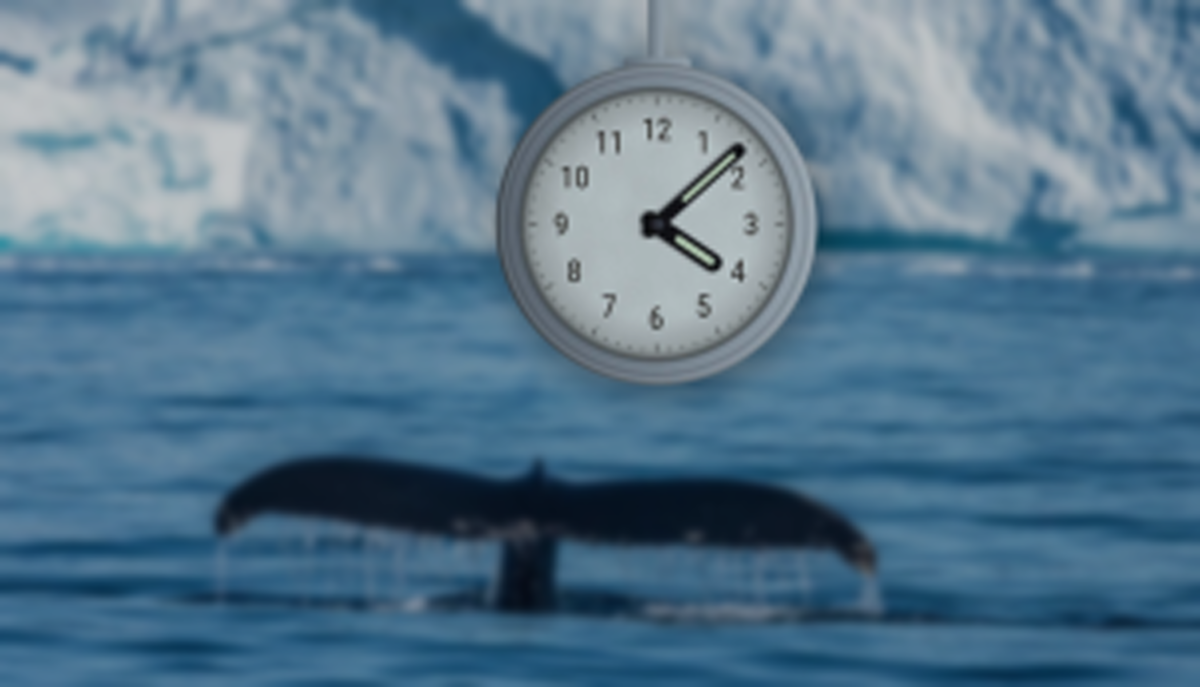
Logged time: 4.08
